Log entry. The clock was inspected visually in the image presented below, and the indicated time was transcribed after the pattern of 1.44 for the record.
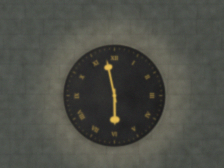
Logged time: 5.58
